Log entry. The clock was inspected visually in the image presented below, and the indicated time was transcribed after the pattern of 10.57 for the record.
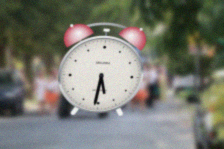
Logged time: 5.31
